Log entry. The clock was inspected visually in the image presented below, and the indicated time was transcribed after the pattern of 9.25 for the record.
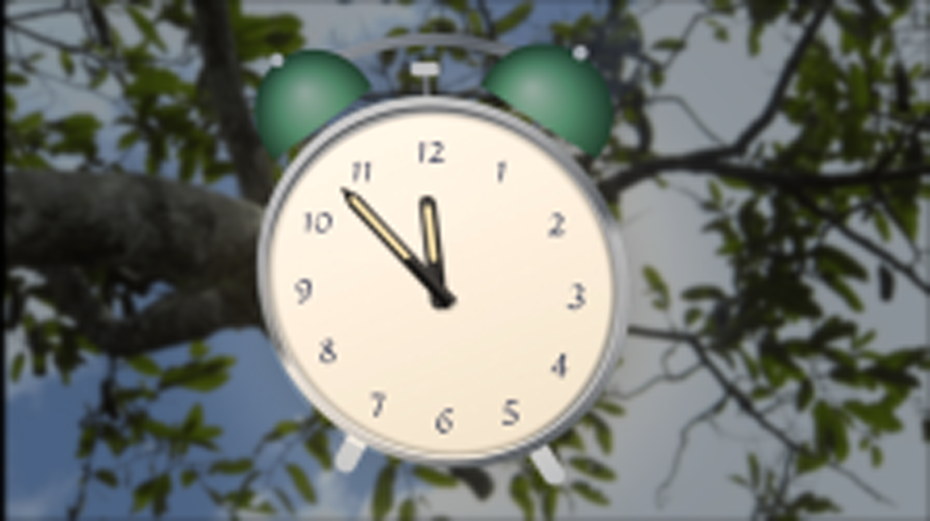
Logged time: 11.53
